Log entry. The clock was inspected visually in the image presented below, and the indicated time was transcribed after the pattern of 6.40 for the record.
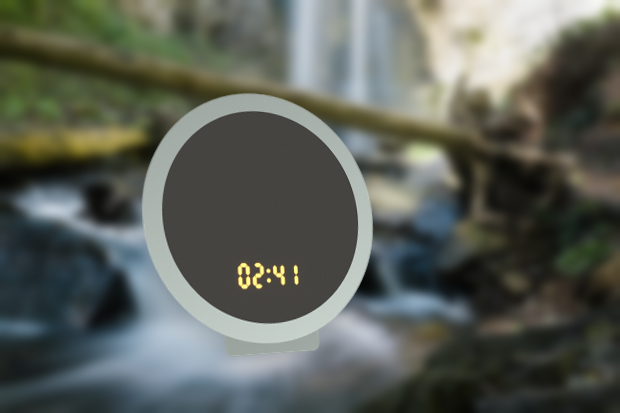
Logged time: 2.41
